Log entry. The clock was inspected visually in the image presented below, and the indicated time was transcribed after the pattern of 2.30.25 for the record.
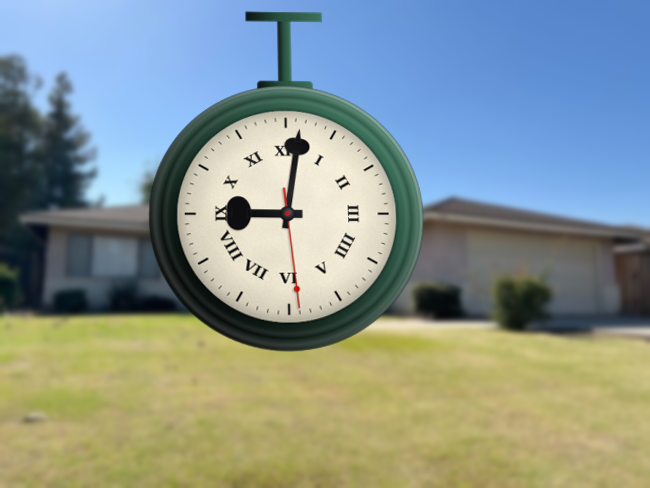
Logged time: 9.01.29
